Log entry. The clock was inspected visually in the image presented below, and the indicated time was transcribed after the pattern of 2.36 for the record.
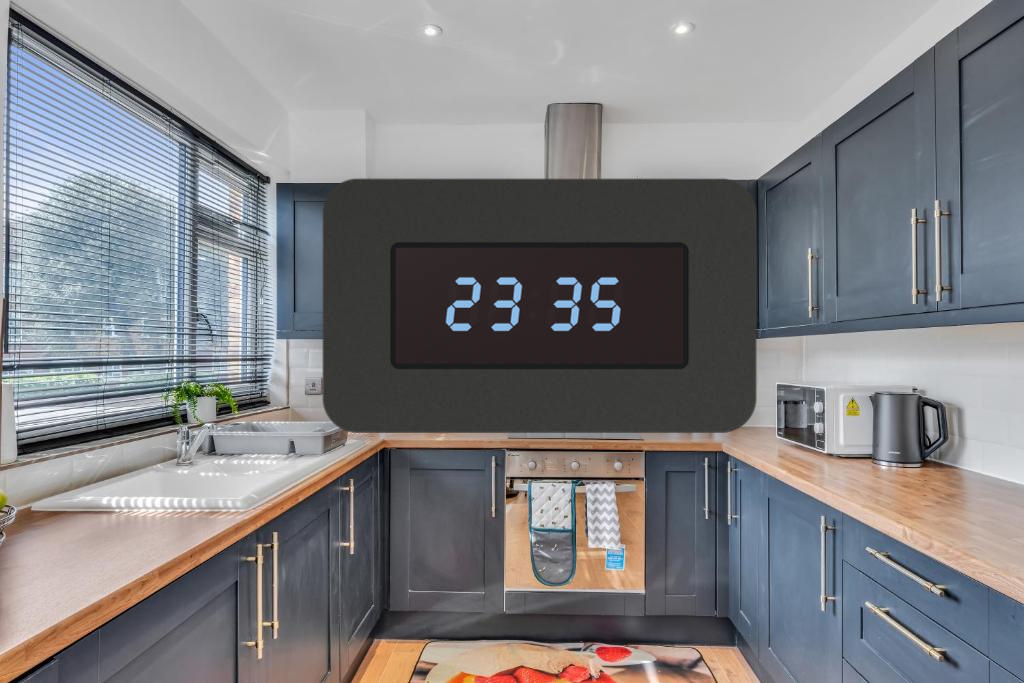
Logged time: 23.35
